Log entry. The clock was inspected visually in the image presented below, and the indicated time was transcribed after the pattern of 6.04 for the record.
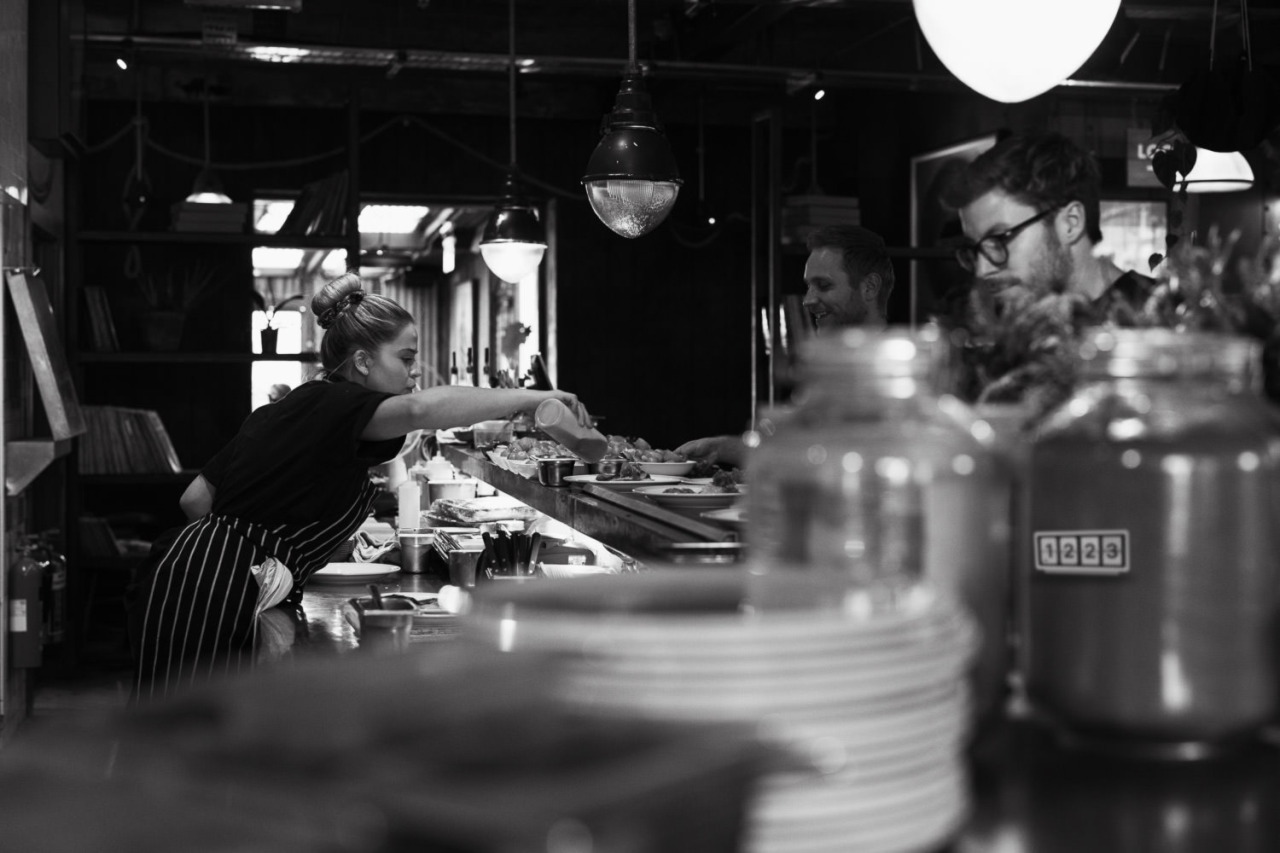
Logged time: 12.23
